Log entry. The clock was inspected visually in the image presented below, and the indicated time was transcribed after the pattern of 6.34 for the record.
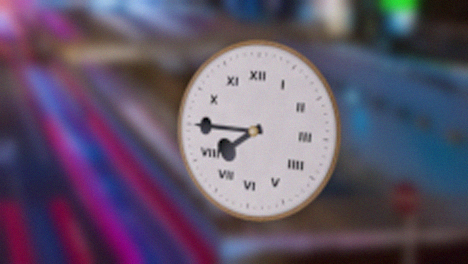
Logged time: 7.45
